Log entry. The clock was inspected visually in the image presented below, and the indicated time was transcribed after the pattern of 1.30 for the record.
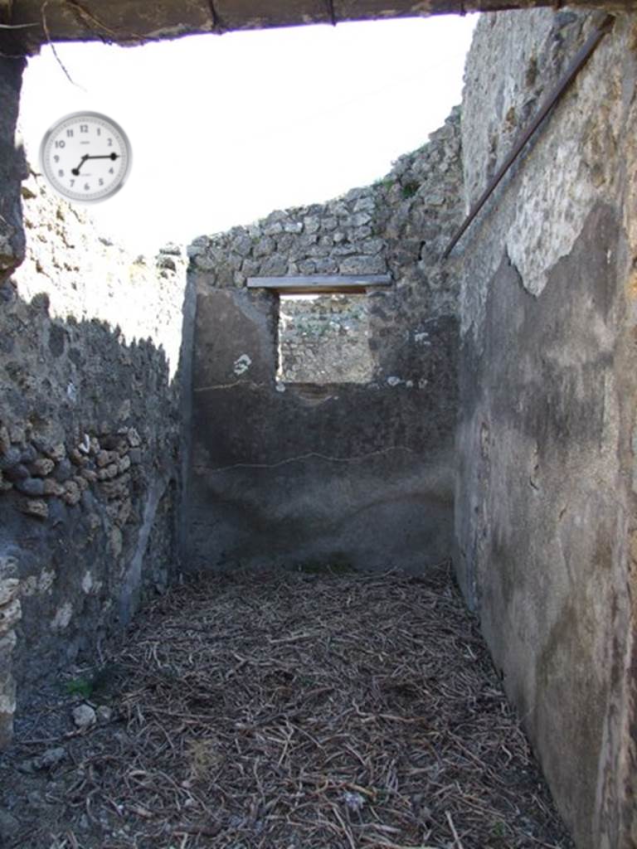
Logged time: 7.15
